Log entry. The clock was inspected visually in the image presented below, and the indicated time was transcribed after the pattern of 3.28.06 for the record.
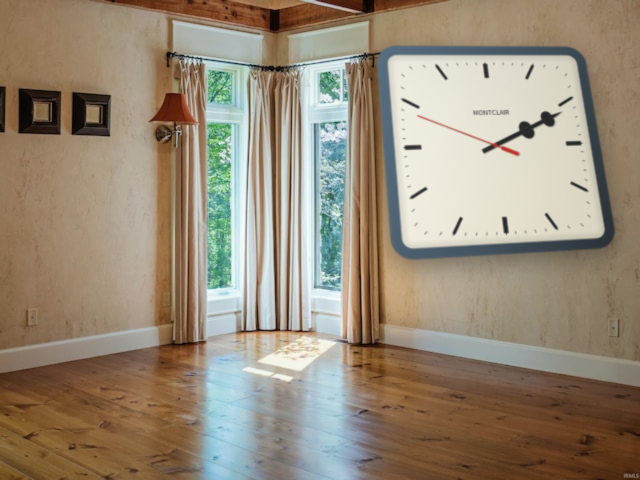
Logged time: 2.10.49
